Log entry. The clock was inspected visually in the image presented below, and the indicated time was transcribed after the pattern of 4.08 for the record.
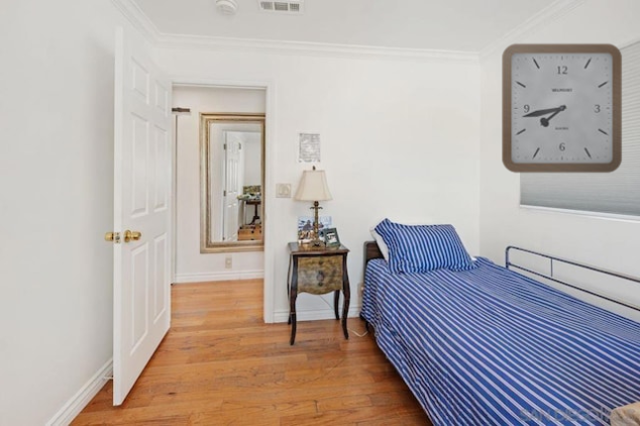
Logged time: 7.43
